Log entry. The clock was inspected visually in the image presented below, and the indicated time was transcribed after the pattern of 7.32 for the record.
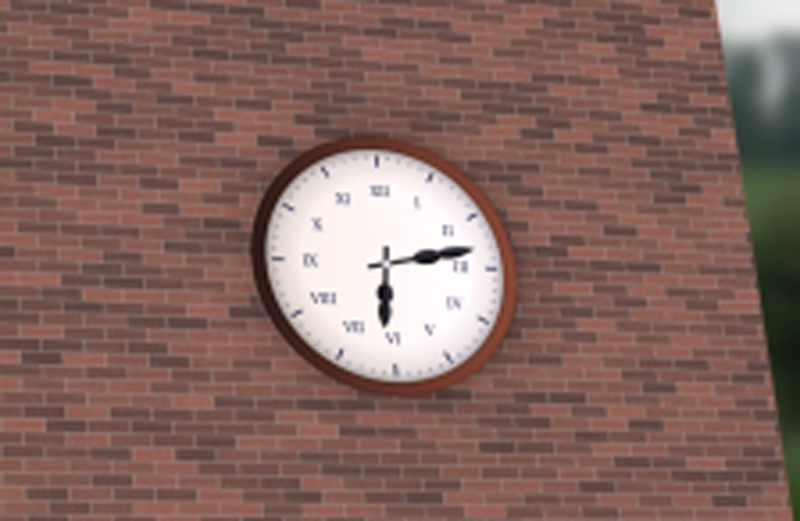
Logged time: 6.13
